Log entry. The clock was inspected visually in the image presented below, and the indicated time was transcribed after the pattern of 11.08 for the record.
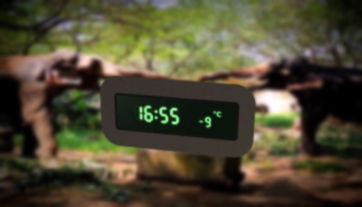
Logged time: 16.55
